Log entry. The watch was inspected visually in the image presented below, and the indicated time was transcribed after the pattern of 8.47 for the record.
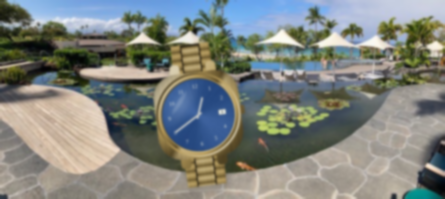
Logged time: 12.40
